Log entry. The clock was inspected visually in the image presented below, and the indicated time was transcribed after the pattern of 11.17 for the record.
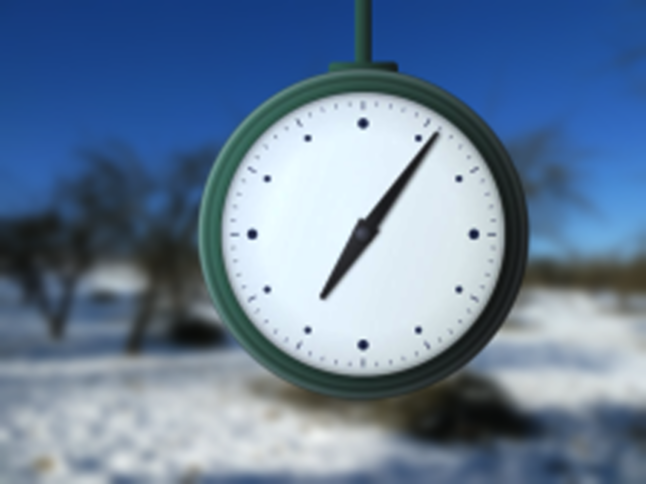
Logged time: 7.06
